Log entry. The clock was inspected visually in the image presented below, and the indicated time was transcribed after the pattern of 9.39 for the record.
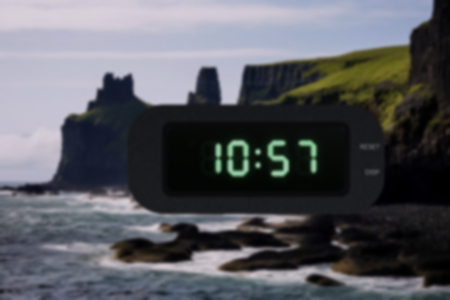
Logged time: 10.57
